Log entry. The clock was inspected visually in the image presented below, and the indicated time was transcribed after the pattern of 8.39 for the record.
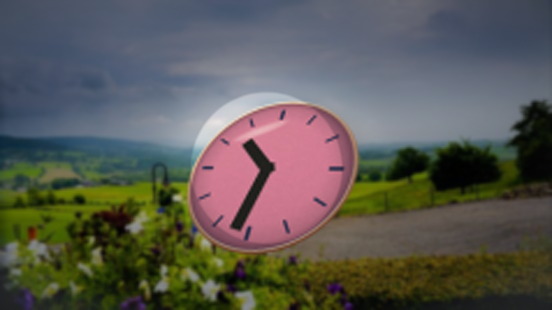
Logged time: 10.32
